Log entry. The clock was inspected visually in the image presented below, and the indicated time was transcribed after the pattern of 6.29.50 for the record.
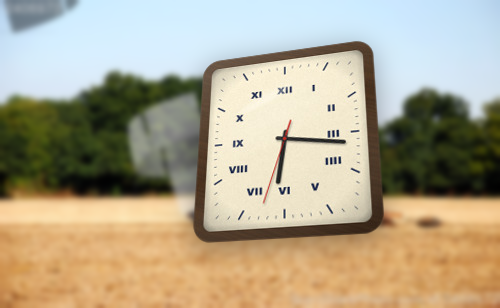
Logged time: 6.16.33
